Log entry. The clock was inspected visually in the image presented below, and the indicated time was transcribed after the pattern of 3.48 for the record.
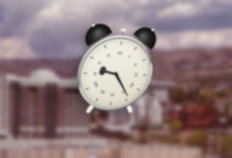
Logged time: 9.24
